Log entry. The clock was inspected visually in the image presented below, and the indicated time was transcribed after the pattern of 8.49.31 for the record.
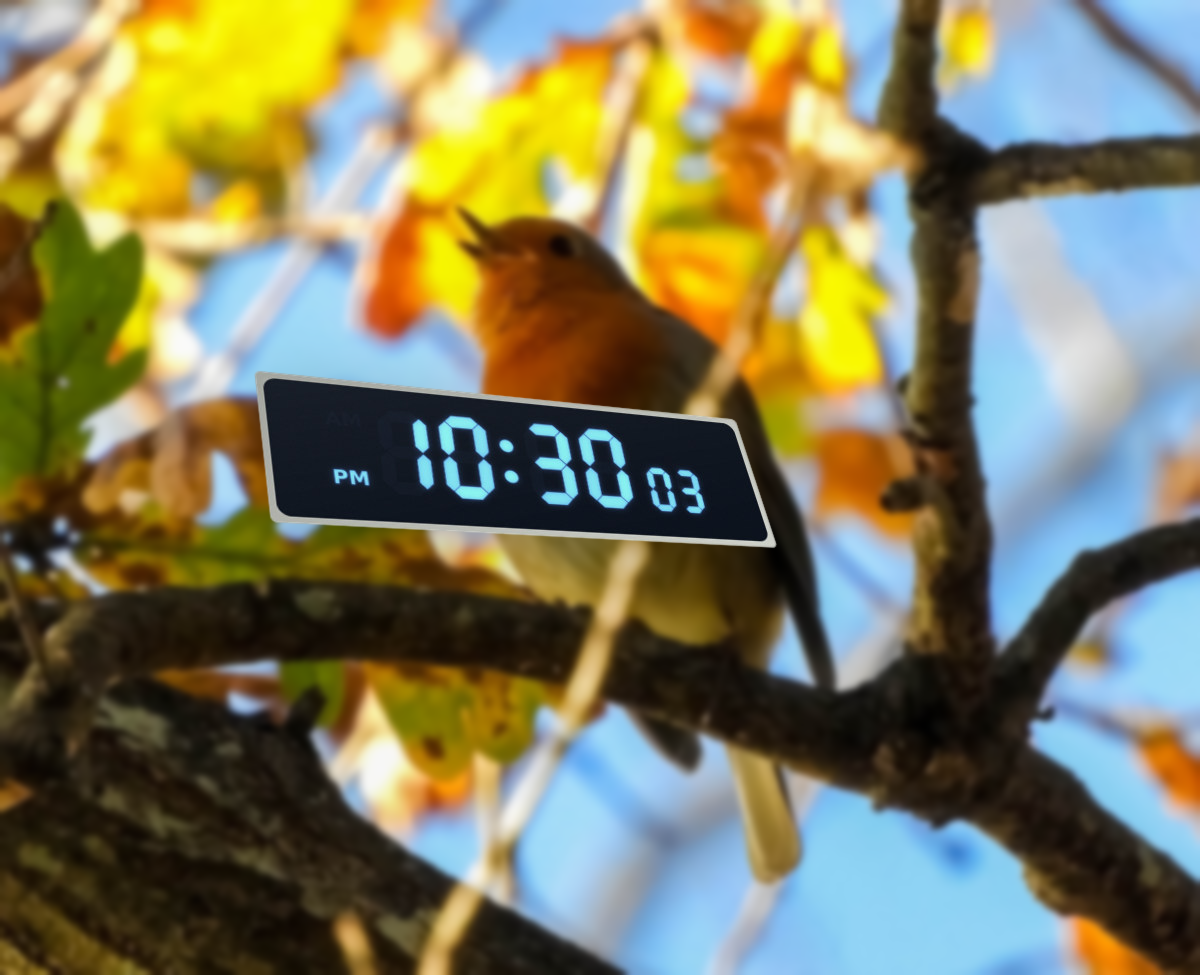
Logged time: 10.30.03
